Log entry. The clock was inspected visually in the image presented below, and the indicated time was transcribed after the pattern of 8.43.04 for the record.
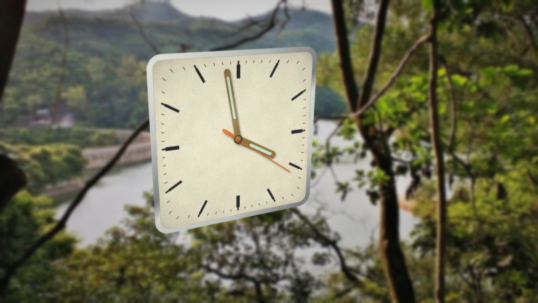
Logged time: 3.58.21
